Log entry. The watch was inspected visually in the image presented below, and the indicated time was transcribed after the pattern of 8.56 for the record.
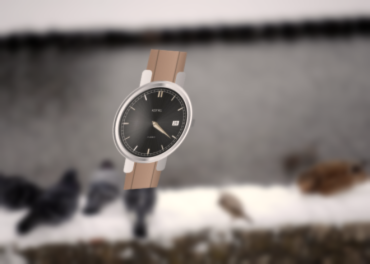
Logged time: 4.21
